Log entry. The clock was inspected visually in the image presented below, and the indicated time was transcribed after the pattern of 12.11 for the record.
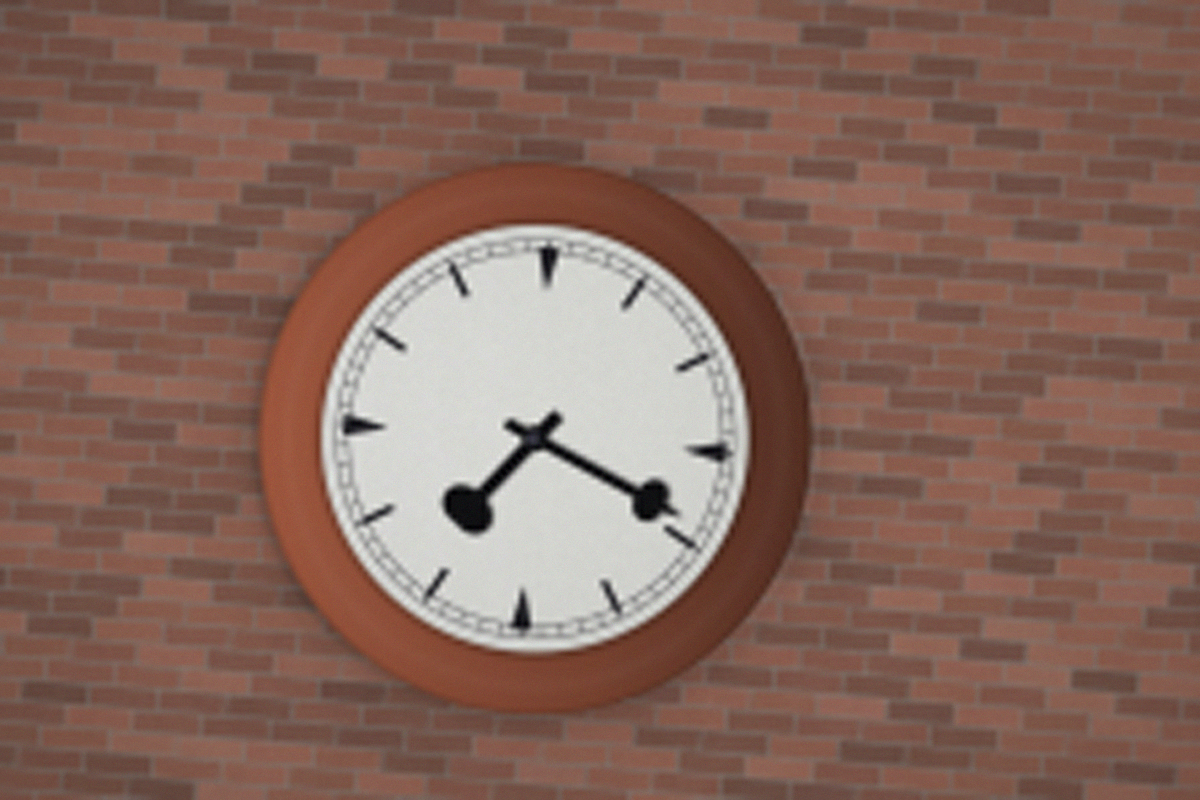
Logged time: 7.19
